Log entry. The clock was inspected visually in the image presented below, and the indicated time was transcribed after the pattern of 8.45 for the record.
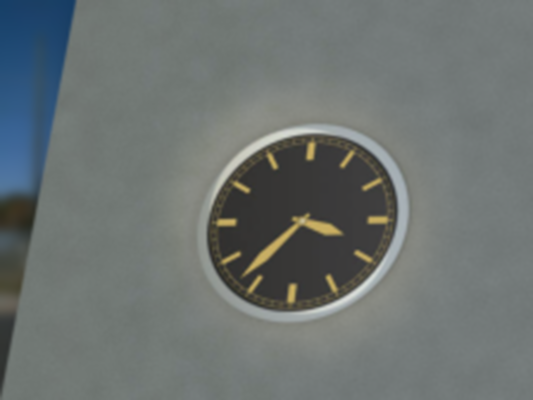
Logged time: 3.37
